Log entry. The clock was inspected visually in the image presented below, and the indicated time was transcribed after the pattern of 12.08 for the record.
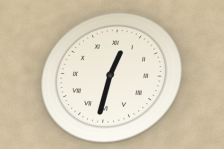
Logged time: 12.31
